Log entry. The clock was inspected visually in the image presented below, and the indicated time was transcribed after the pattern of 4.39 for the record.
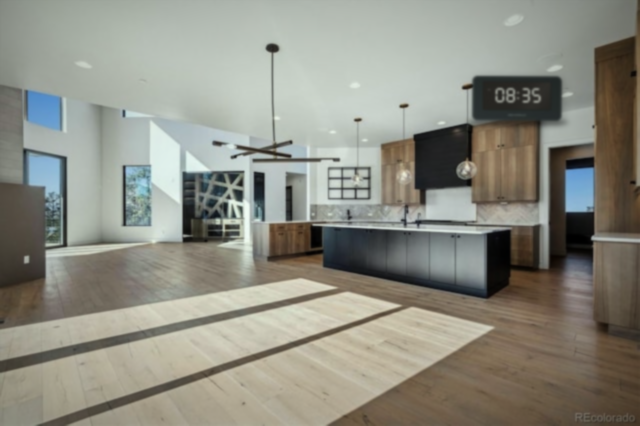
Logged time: 8.35
